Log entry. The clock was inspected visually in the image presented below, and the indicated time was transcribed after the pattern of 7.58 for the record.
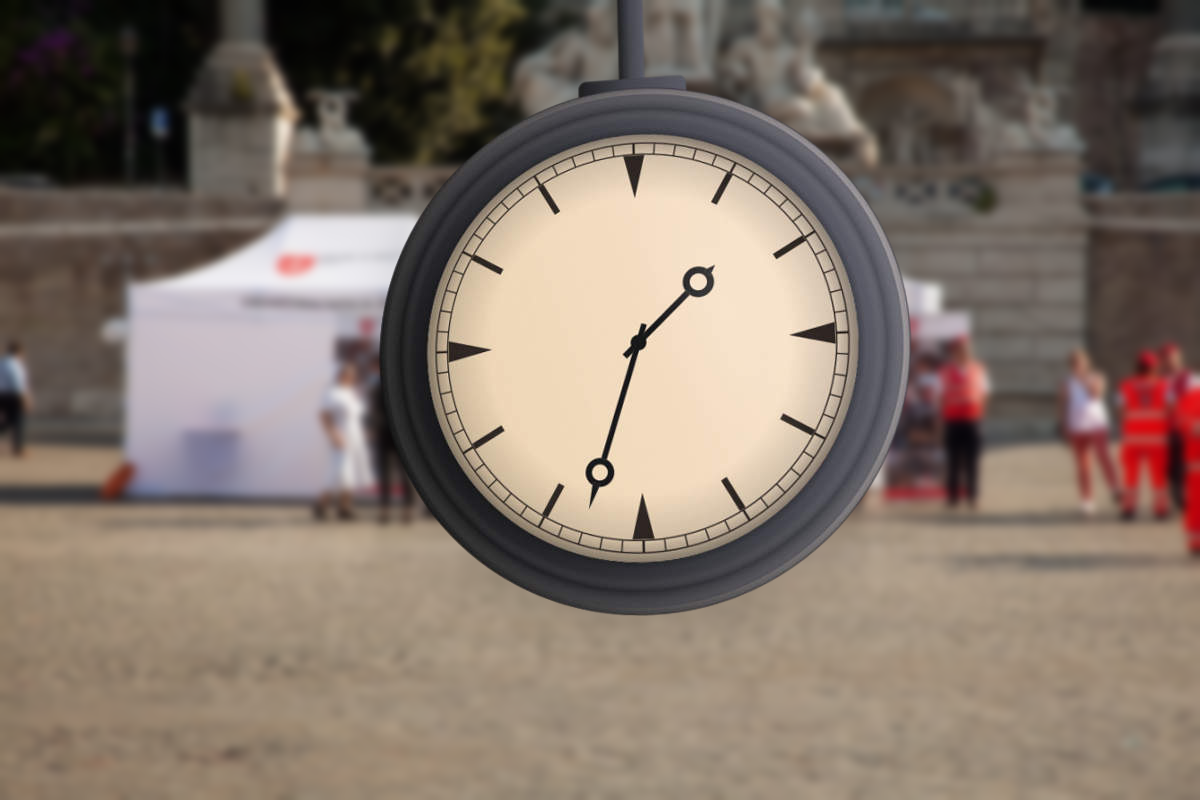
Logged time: 1.33
